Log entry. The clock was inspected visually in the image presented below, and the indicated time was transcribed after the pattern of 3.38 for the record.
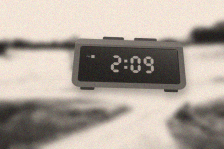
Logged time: 2.09
